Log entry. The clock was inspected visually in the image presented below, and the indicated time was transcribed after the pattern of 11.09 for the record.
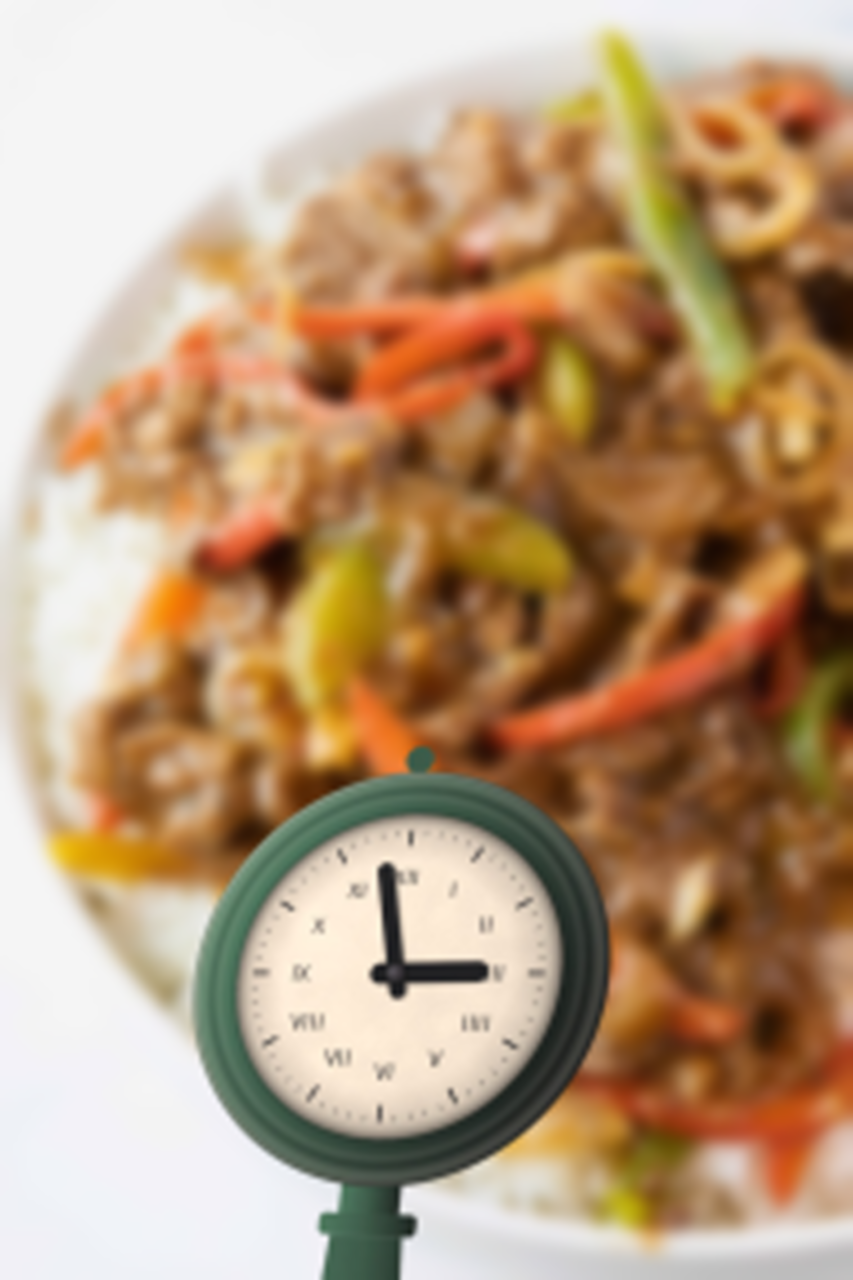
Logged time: 2.58
